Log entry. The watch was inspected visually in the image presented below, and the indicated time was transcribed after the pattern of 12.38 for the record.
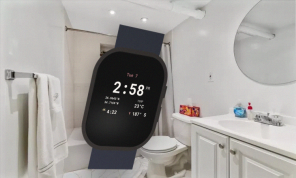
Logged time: 2.58
